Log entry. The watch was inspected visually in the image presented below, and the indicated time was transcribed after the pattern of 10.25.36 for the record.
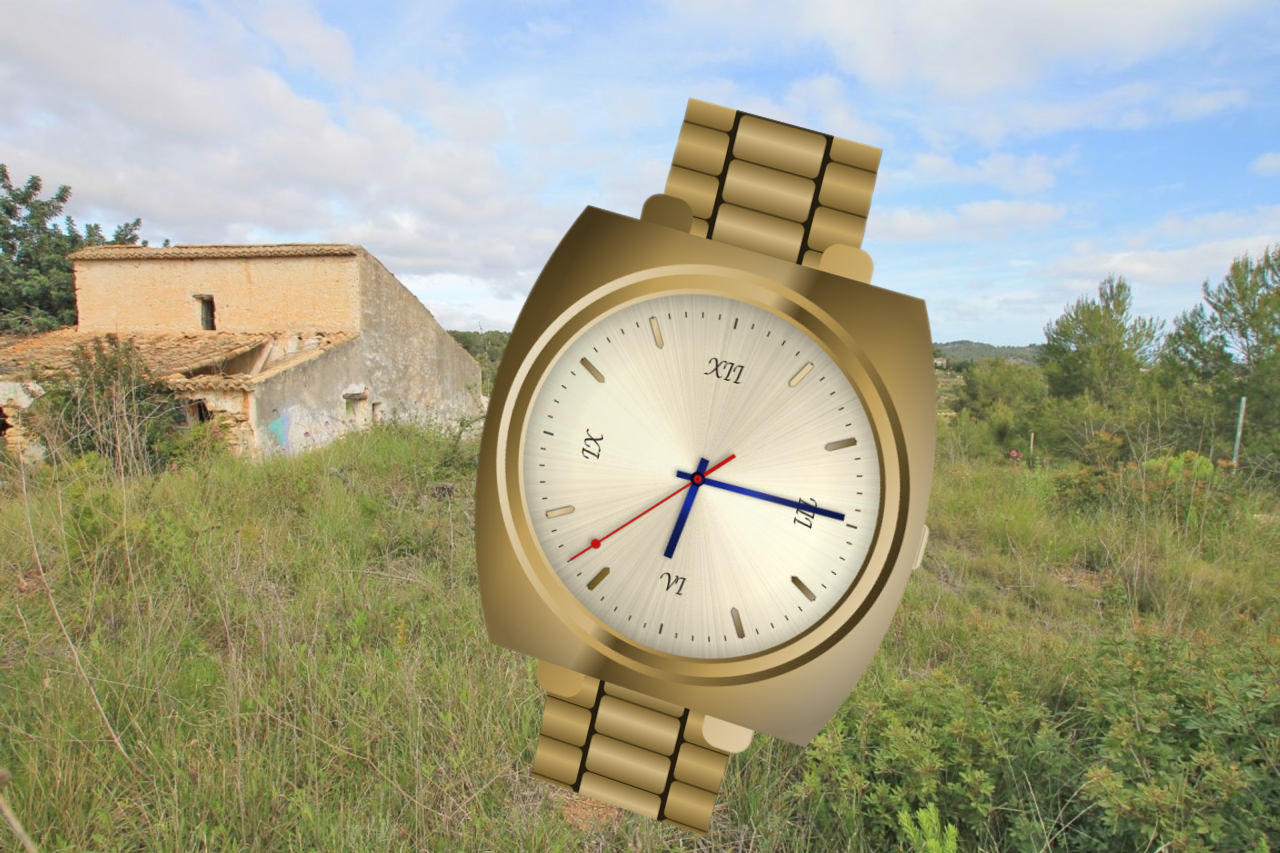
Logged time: 6.14.37
